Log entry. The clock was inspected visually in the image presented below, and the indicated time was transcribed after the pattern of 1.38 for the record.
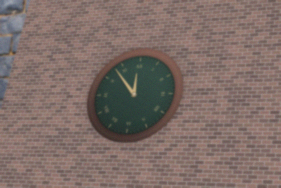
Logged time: 11.53
